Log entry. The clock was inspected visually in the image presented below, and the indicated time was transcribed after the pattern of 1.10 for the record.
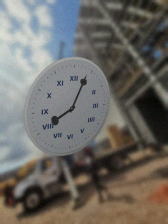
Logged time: 8.04
